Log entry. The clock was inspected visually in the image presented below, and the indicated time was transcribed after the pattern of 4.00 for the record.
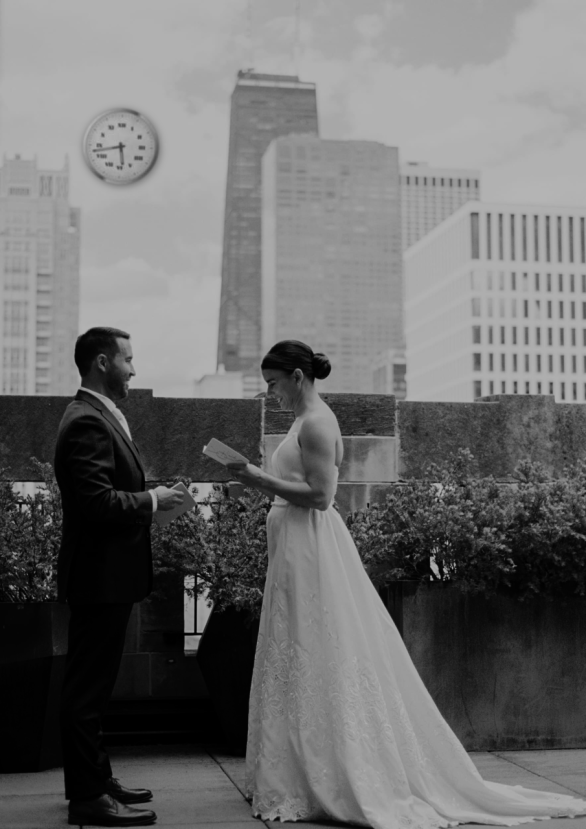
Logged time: 5.43
